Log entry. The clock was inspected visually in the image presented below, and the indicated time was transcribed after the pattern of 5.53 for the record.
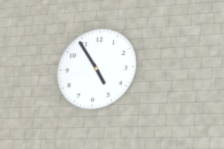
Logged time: 4.54
